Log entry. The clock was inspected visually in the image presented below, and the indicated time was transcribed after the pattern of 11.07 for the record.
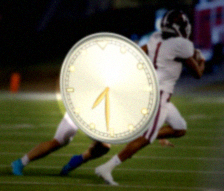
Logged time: 7.31
